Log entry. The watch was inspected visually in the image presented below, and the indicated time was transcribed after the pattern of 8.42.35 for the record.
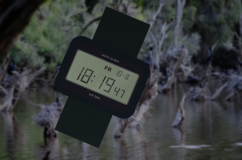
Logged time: 18.19.47
